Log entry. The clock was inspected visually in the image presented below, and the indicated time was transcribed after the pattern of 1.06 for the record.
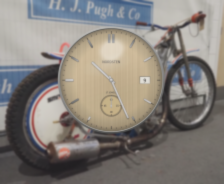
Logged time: 10.26
